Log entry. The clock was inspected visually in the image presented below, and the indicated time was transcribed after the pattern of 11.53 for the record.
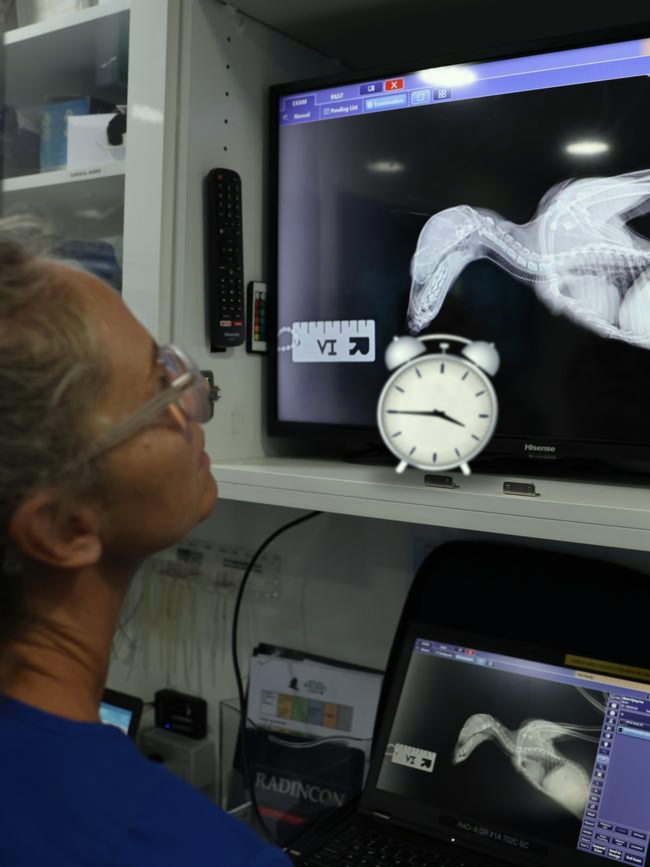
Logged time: 3.45
